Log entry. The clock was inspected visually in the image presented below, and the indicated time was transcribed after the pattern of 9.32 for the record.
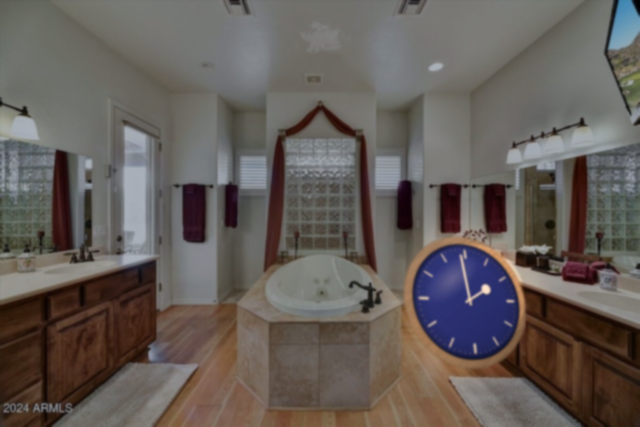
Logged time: 1.59
